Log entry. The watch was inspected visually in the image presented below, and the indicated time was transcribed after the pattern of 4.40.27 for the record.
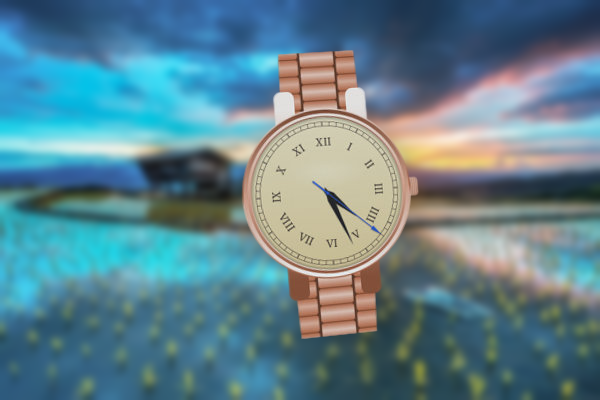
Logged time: 4.26.22
